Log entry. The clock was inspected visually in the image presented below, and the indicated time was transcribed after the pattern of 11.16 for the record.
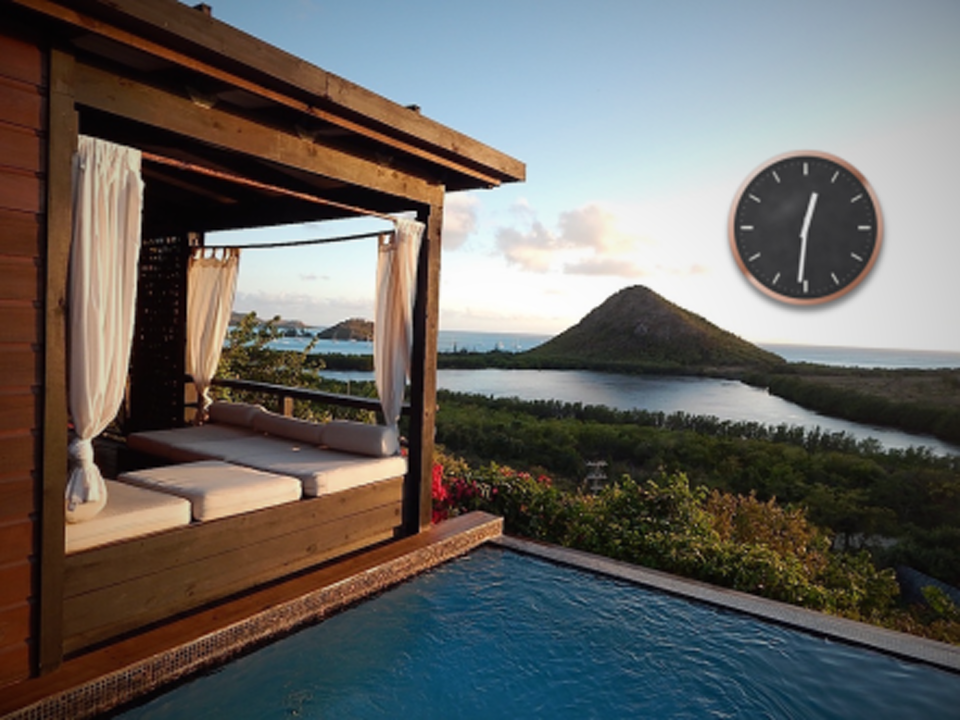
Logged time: 12.31
